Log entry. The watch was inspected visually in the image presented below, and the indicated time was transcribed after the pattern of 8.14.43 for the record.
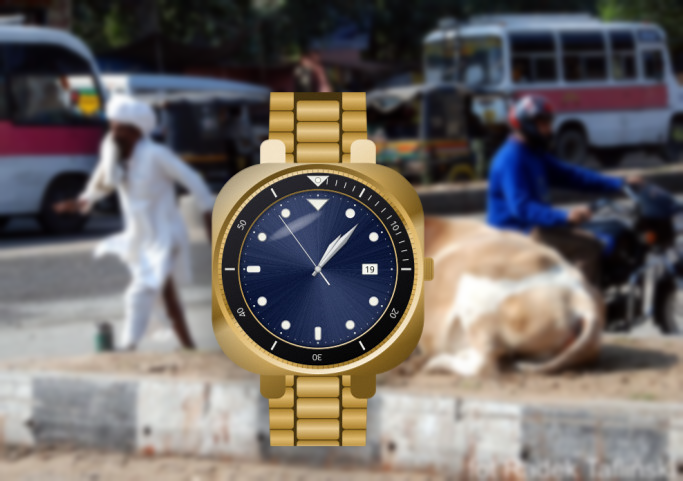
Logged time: 1.06.54
